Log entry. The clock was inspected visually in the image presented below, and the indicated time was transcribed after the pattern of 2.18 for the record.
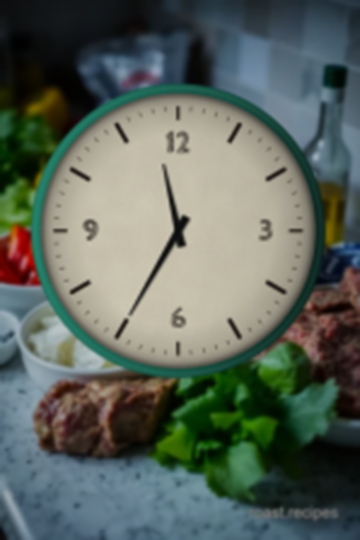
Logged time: 11.35
